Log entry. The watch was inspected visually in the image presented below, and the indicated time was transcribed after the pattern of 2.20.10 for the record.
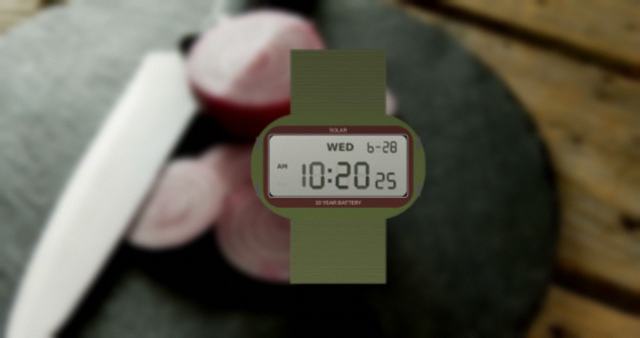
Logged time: 10.20.25
